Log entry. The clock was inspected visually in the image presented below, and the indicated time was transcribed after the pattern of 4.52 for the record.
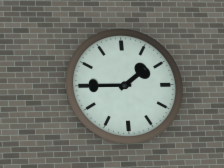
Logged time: 1.45
